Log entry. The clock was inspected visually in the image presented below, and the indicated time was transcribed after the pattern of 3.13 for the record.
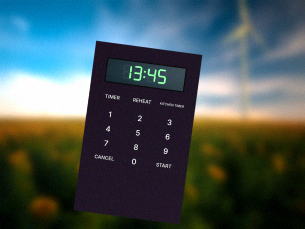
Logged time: 13.45
